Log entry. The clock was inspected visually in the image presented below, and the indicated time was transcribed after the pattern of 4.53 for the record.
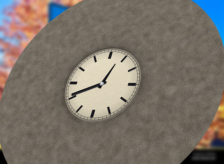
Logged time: 12.41
